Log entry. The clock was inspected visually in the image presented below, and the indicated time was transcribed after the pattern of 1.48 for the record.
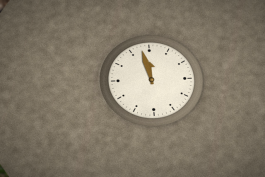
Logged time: 11.58
